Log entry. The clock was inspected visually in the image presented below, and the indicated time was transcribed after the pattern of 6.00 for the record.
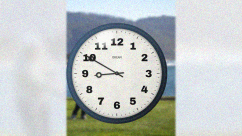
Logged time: 8.50
